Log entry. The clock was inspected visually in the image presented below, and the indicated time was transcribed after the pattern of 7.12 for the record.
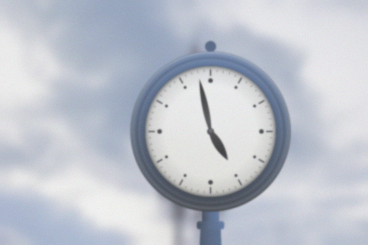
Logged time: 4.58
